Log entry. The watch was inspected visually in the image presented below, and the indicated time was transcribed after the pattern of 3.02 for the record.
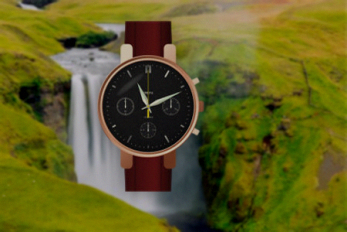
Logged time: 11.11
